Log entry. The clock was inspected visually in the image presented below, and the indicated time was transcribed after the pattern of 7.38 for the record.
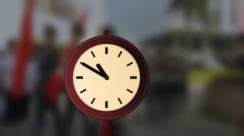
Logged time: 10.50
